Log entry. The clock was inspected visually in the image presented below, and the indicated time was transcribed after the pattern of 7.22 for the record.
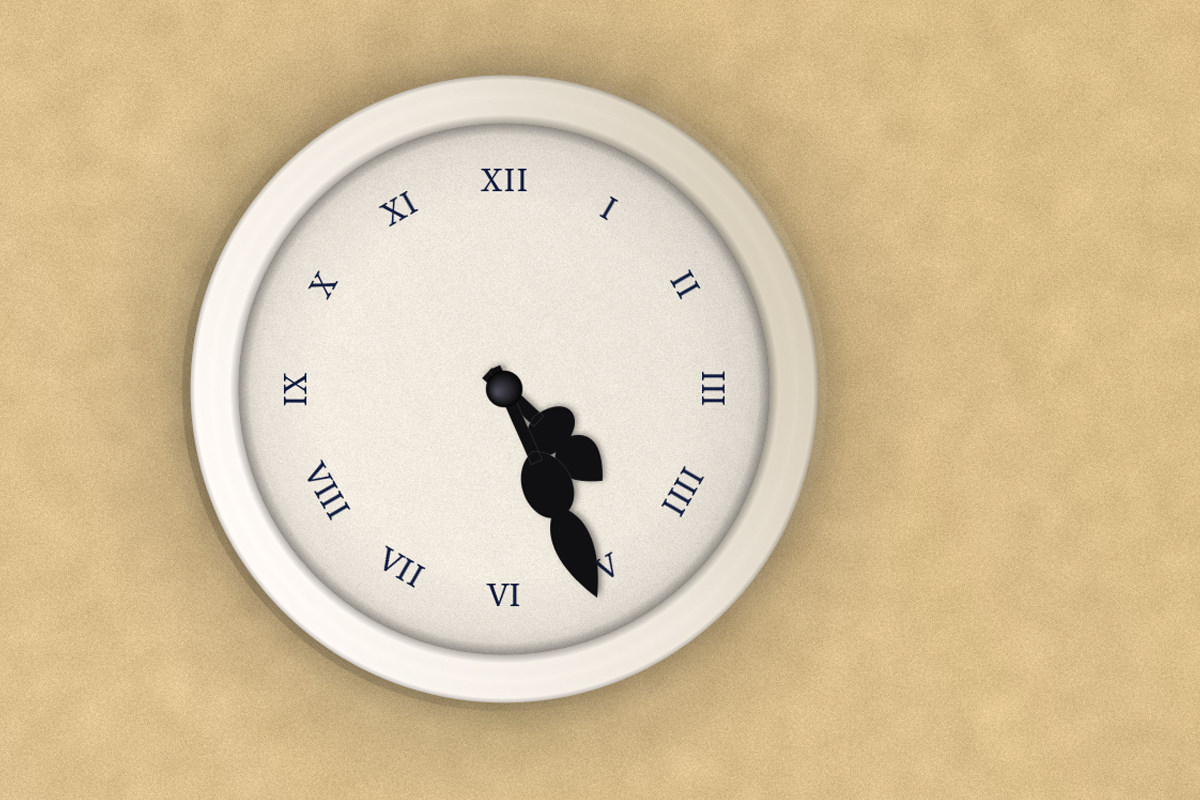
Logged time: 4.26
